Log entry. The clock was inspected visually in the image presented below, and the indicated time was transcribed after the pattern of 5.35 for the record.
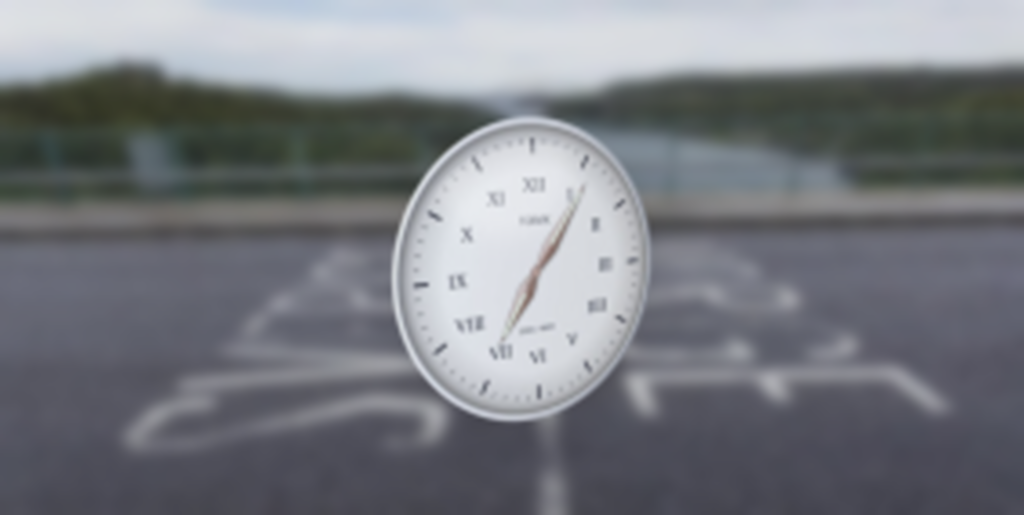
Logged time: 7.06
